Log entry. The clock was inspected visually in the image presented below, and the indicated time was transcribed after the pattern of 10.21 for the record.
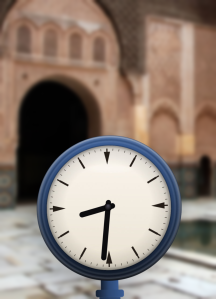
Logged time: 8.31
